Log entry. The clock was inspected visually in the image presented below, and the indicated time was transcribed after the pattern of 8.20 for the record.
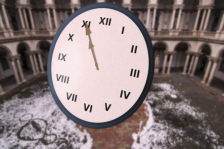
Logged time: 10.55
